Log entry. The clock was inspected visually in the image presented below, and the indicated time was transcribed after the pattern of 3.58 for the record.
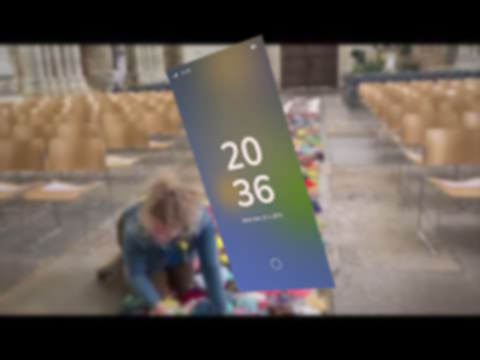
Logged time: 20.36
